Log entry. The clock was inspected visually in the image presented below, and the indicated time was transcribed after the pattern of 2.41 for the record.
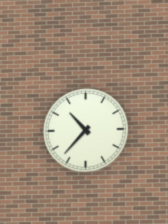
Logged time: 10.37
